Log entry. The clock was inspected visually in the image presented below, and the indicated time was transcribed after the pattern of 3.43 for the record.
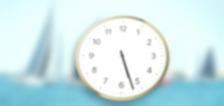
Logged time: 5.27
